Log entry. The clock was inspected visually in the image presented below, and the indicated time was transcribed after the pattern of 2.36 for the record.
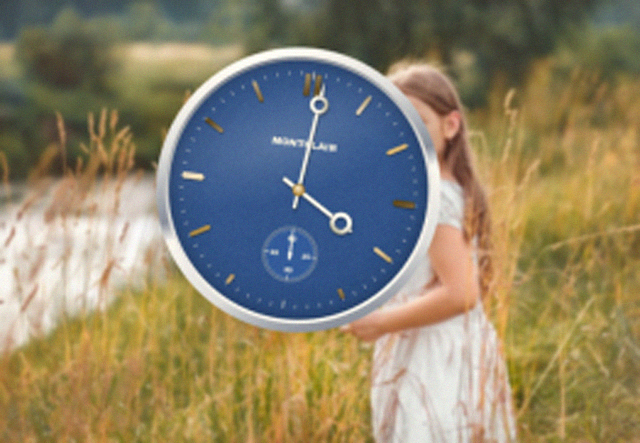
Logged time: 4.01
